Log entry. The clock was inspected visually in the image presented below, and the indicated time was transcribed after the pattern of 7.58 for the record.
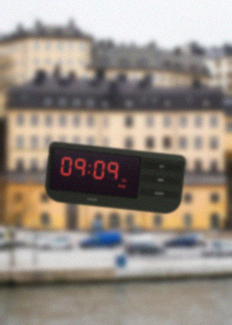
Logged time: 9.09
